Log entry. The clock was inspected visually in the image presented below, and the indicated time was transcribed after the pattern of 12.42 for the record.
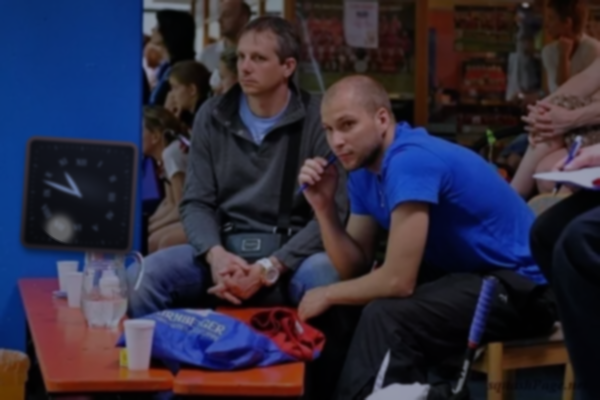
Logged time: 10.48
